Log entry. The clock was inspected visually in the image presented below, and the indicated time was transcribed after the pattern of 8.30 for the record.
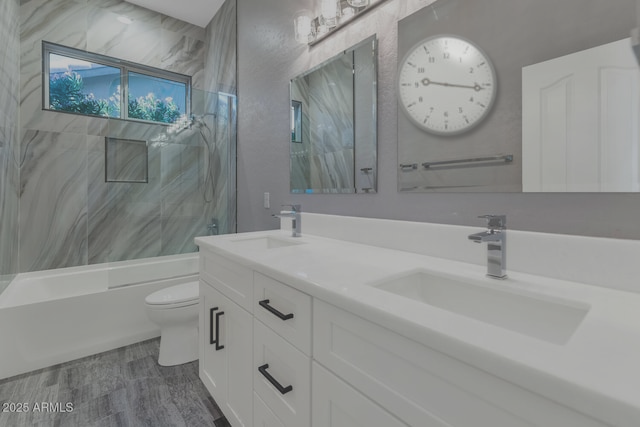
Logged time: 9.16
